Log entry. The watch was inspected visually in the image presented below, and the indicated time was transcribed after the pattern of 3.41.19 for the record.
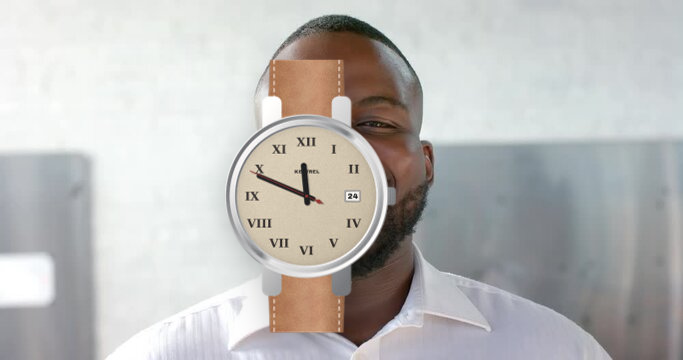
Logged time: 11.48.49
